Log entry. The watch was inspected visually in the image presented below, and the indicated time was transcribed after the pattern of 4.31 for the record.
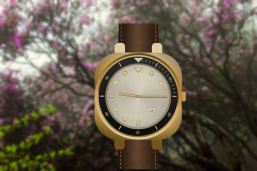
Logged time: 9.15
